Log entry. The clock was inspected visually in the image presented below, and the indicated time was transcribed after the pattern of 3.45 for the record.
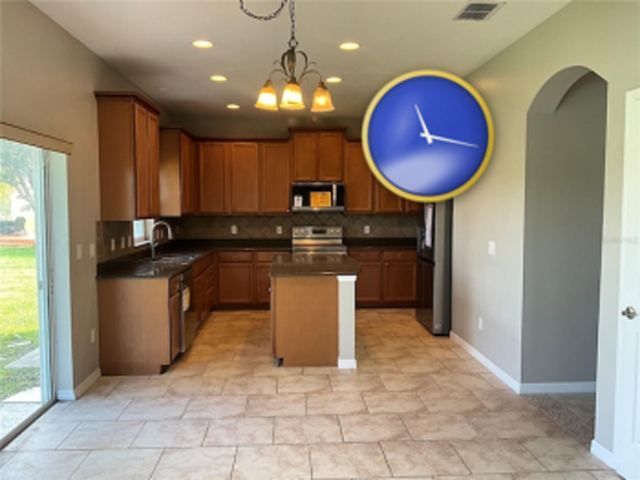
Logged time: 11.17
